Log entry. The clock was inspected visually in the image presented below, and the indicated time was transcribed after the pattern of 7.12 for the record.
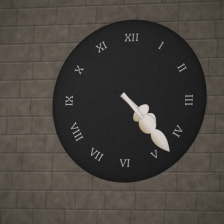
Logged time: 4.23
